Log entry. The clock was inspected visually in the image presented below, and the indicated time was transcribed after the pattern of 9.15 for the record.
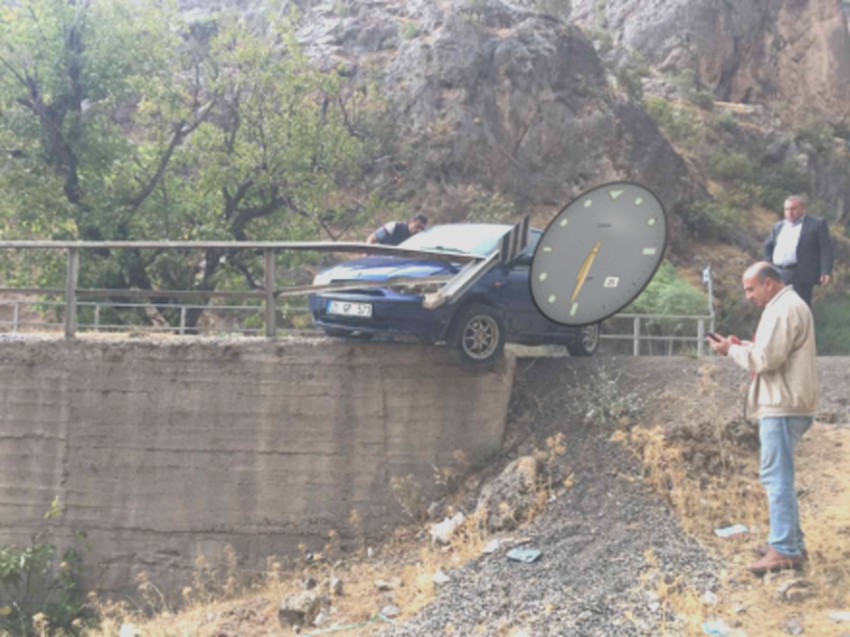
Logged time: 6.31
